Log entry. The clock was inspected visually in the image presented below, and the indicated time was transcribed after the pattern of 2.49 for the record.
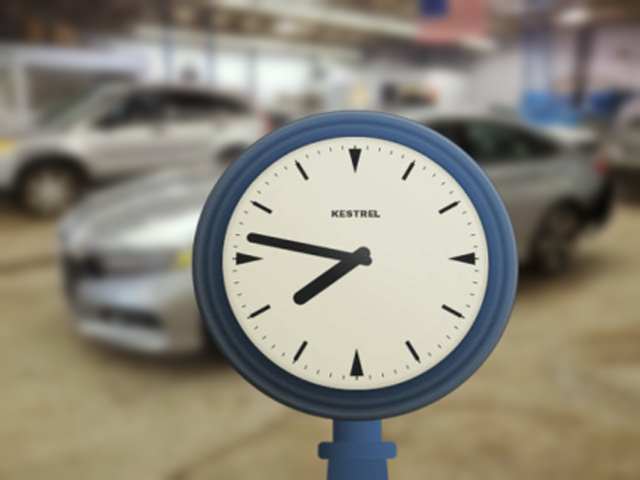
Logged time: 7.47
